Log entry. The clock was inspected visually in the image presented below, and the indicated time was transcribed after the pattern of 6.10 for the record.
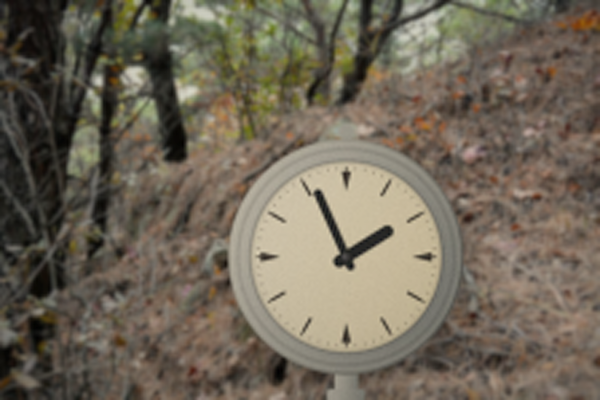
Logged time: 1.56
